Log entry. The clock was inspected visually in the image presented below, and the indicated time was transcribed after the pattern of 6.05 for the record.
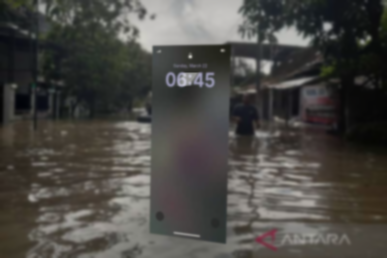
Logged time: 6.45
